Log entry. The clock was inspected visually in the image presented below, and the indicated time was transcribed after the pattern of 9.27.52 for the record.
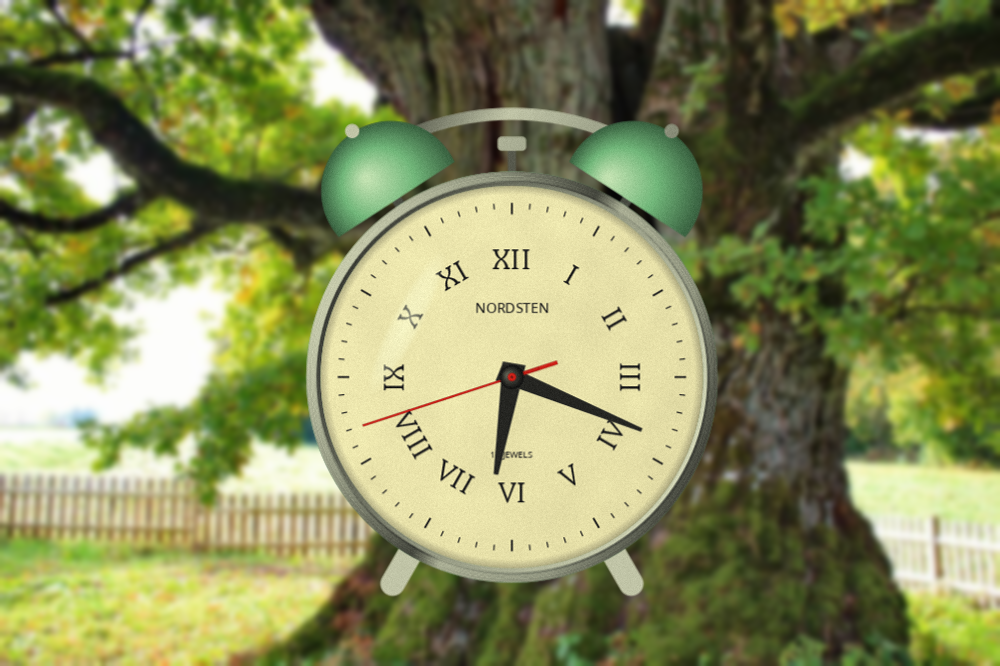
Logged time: 6.18.42
